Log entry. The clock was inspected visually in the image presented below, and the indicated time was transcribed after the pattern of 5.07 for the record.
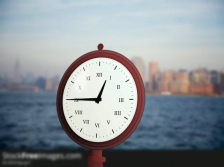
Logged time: 12.45
